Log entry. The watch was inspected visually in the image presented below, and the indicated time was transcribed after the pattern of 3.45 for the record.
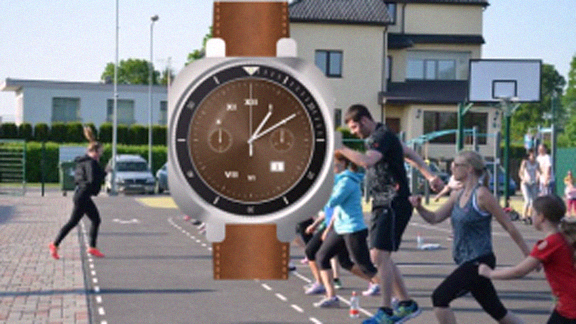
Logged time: 1.10
